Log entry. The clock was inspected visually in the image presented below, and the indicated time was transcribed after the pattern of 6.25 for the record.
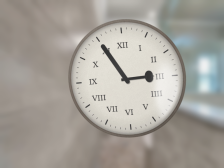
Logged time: 2.55
